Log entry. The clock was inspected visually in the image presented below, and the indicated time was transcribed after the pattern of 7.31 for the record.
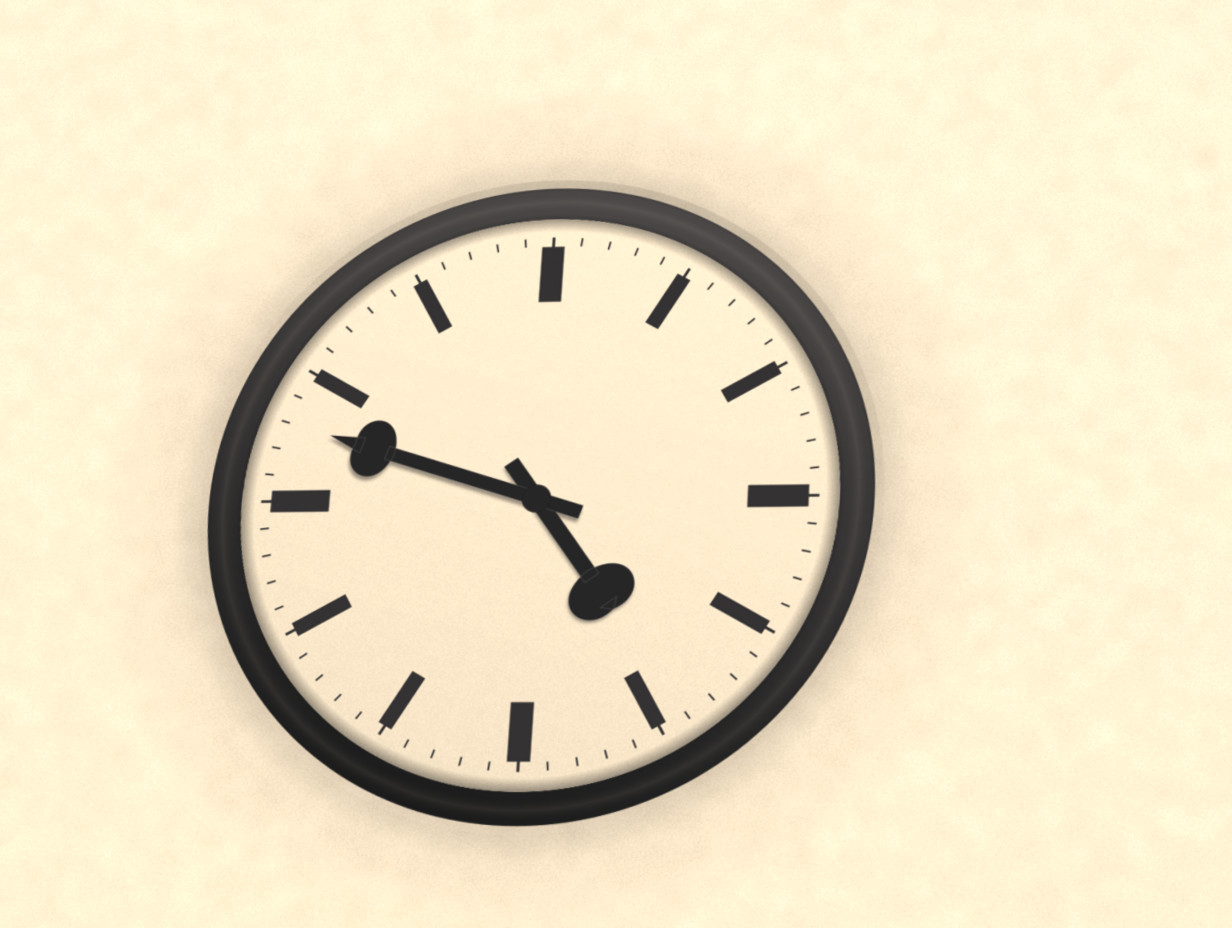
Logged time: 4.48
